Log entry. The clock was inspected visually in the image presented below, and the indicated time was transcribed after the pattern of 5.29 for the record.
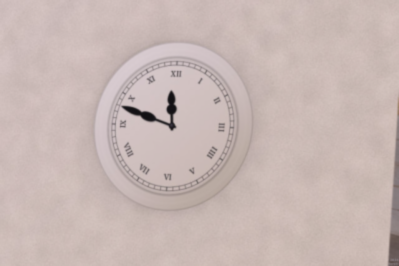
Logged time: 11.48
